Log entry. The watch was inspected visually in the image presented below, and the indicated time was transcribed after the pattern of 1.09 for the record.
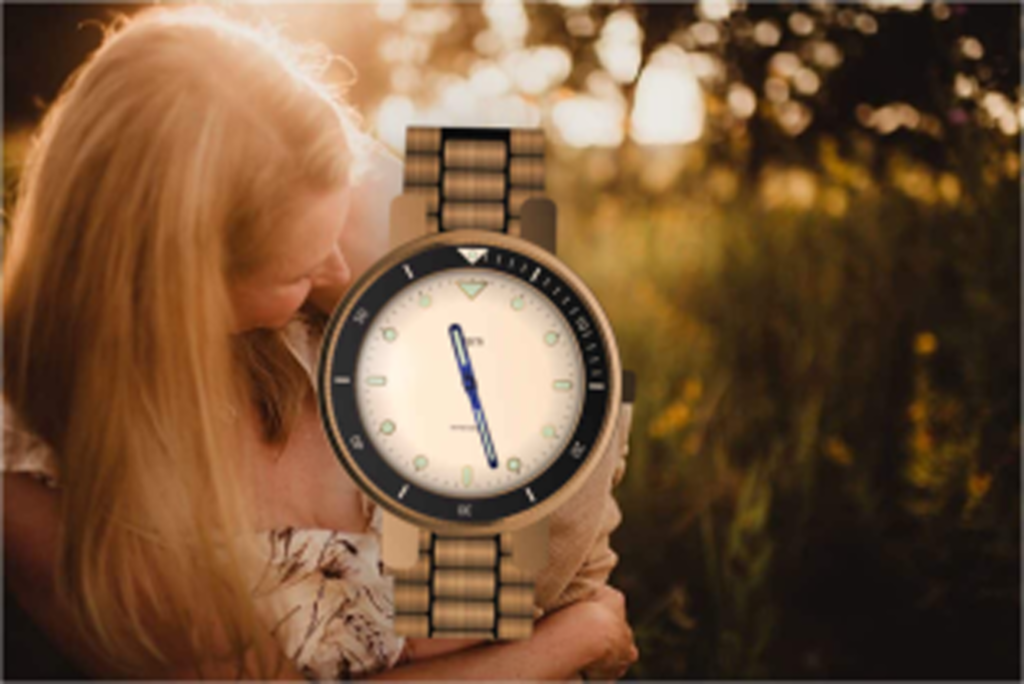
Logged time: 11.27
